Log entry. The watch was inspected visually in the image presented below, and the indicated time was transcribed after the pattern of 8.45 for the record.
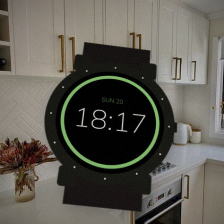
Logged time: 18.17
